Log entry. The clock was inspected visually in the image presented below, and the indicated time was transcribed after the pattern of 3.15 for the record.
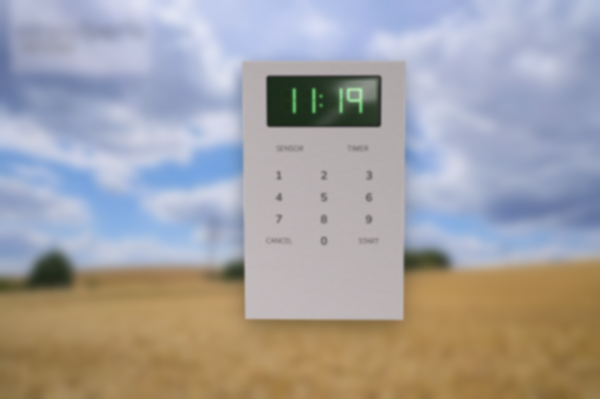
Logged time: 11.19
